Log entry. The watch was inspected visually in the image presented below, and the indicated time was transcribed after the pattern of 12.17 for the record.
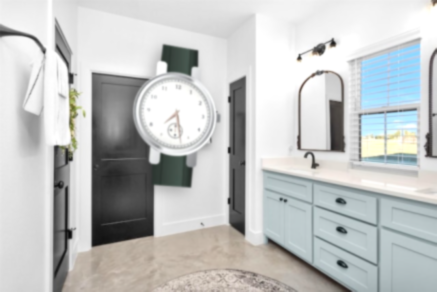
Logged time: 7.28
